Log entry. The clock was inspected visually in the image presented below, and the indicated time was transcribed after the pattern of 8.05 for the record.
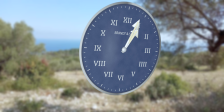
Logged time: 1.04
